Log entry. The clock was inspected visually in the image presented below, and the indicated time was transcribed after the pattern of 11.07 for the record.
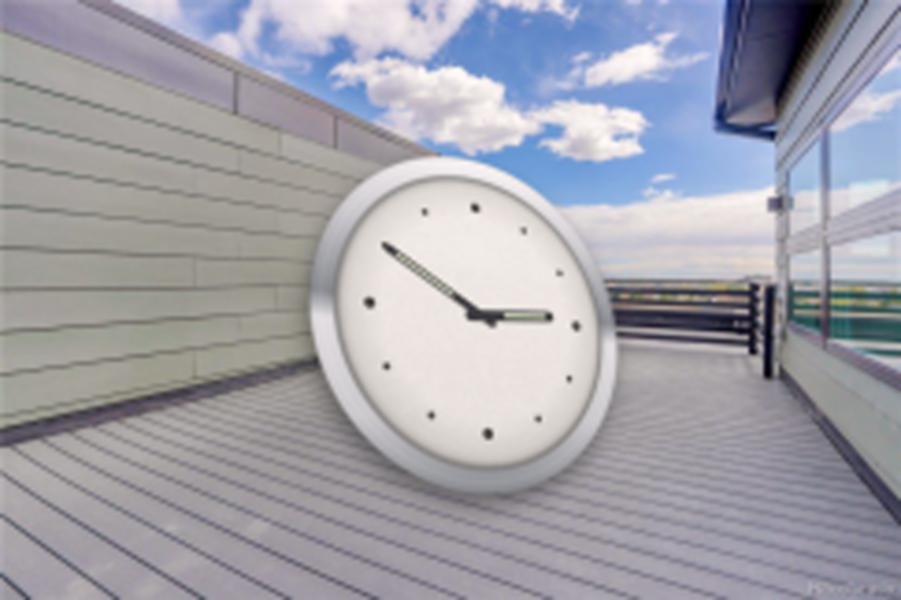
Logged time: 2.50
